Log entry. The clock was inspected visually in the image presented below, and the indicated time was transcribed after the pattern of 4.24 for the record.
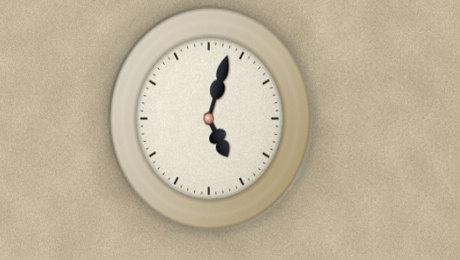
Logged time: 5.03
